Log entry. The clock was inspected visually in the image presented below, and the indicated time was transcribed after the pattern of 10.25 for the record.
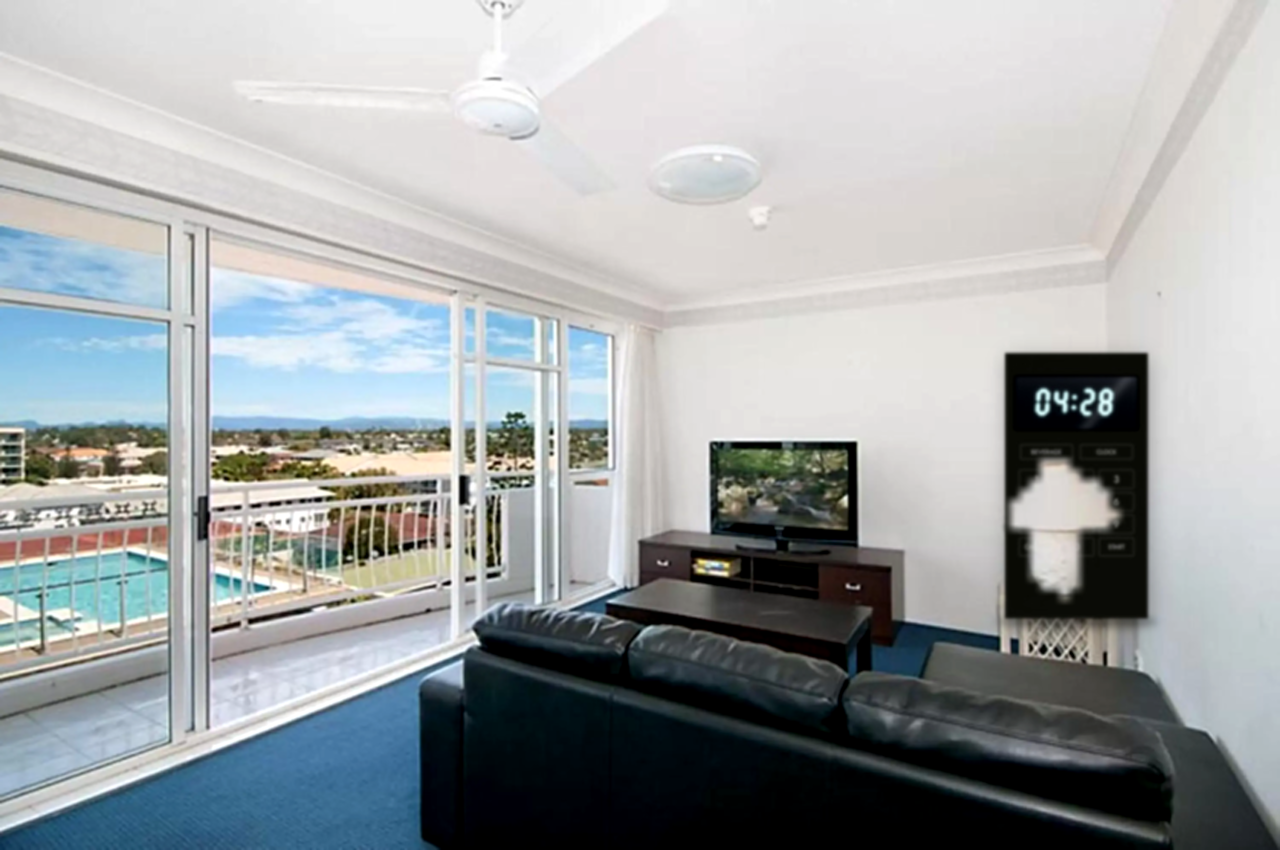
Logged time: 4.28
